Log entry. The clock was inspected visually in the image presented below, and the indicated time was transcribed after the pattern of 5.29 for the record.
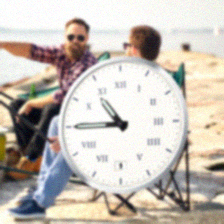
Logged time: 10.45
